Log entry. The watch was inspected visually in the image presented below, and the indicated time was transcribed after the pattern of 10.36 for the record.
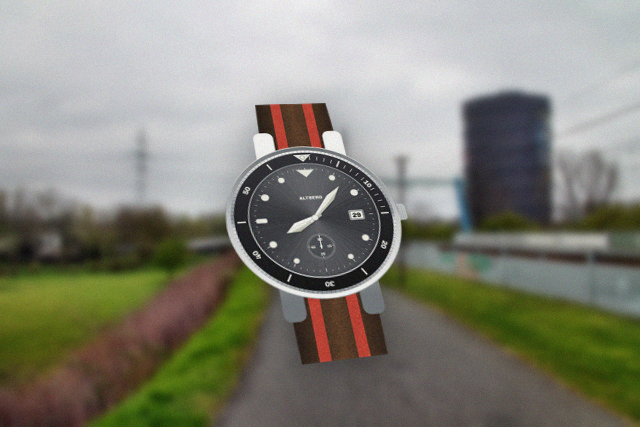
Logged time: 8.07
